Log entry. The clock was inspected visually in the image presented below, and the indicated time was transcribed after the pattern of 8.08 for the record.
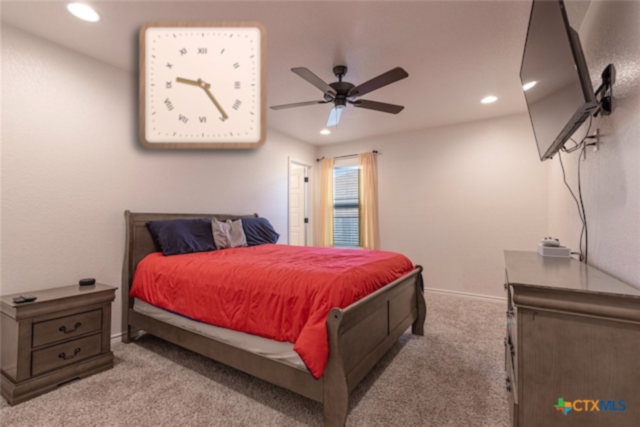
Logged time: 9.24
